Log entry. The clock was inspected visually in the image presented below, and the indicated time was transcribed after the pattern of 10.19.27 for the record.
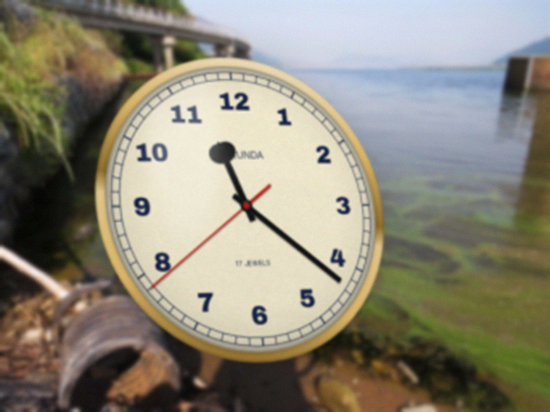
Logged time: 11.21.39
